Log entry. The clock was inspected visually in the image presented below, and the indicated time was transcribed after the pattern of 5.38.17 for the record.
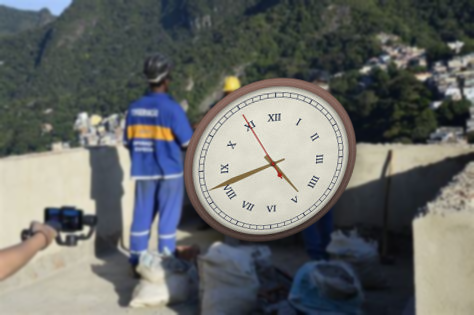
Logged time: 4.41.55
